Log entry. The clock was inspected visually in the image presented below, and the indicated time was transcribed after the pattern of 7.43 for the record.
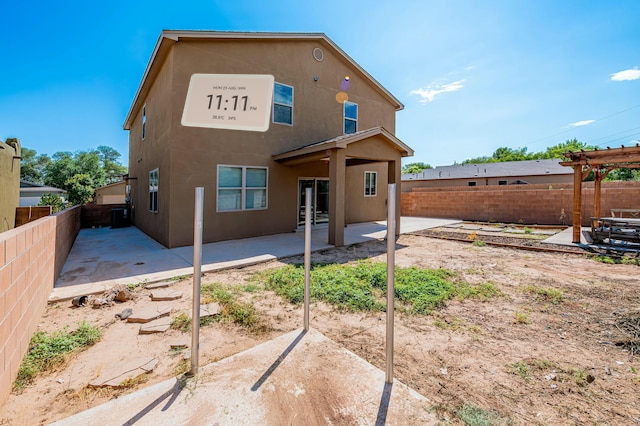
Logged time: 11.11
